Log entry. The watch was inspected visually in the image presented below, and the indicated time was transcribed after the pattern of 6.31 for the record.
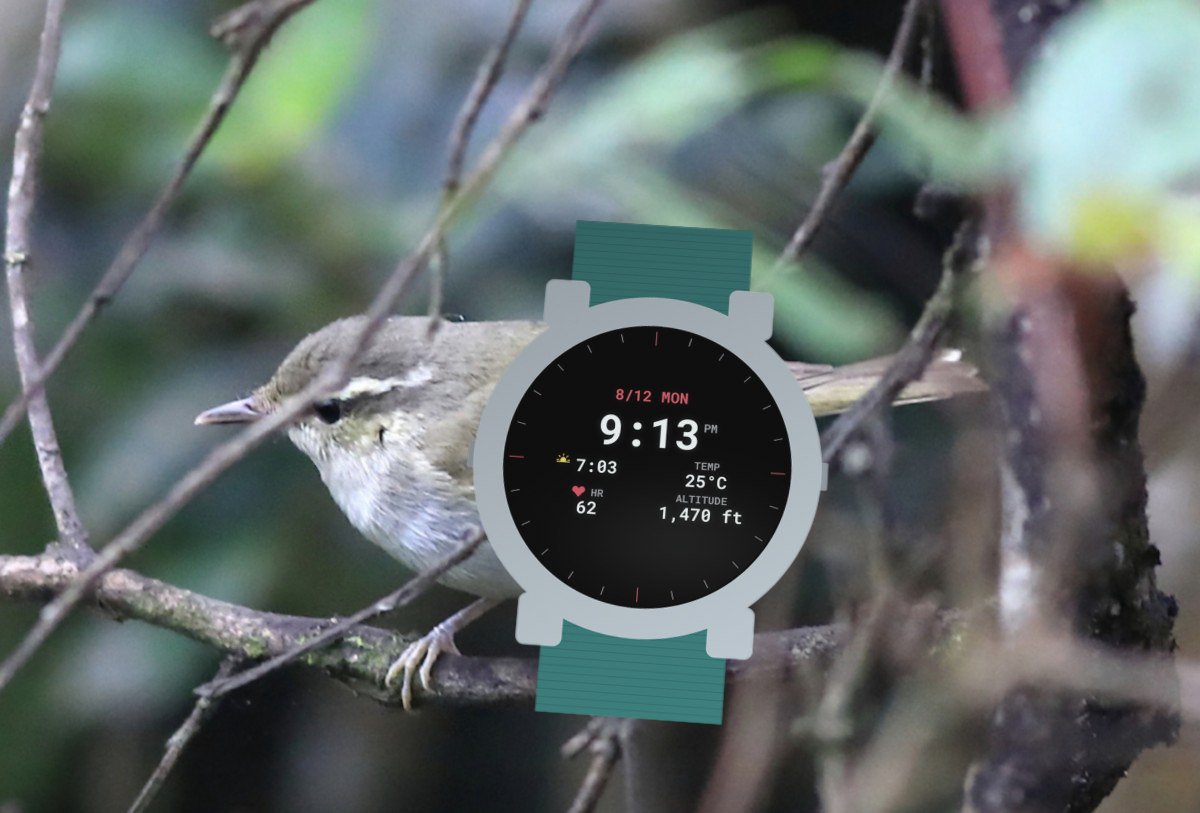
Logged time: 9.13
